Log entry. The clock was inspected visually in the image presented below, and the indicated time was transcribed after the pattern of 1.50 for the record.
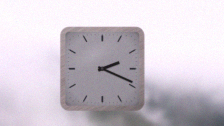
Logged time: 2.19
